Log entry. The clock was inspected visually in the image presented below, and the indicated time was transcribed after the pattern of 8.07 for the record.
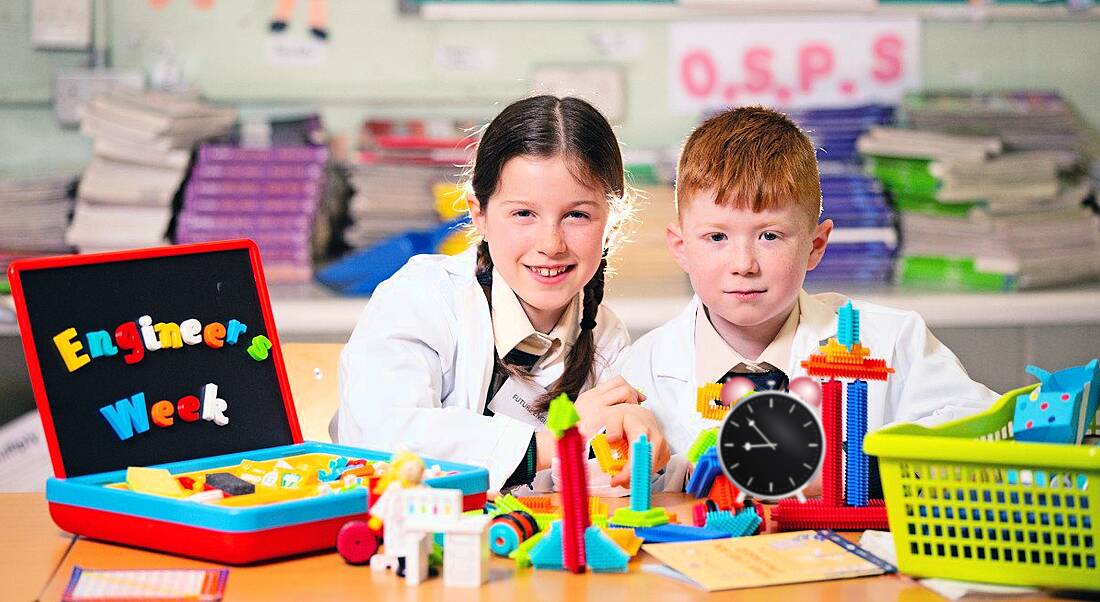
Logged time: 8.53
